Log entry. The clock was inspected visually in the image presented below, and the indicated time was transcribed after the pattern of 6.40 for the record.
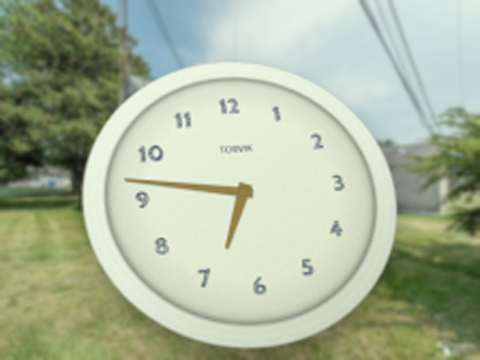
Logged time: 6.47
